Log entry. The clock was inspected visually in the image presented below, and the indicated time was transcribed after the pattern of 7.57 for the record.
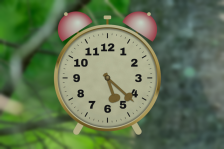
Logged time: 5.22
